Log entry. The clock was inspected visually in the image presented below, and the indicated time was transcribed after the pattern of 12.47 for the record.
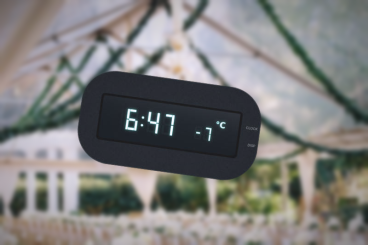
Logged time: 6.47
